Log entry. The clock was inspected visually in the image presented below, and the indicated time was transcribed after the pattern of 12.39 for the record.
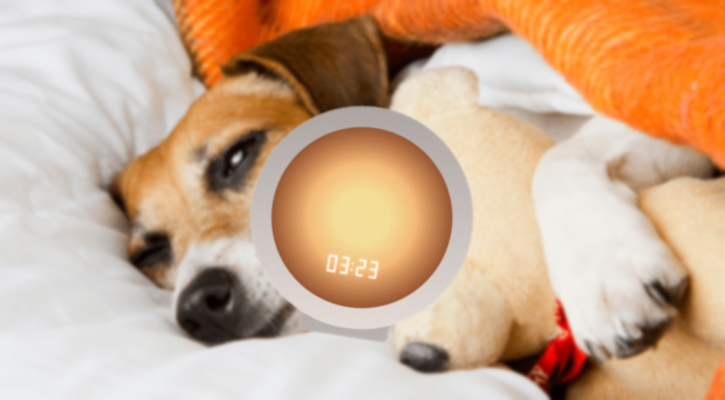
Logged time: 3.23
